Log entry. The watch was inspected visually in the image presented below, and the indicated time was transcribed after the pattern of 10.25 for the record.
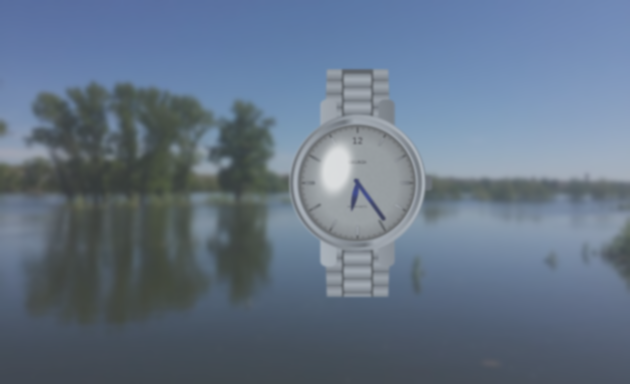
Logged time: 6.24
